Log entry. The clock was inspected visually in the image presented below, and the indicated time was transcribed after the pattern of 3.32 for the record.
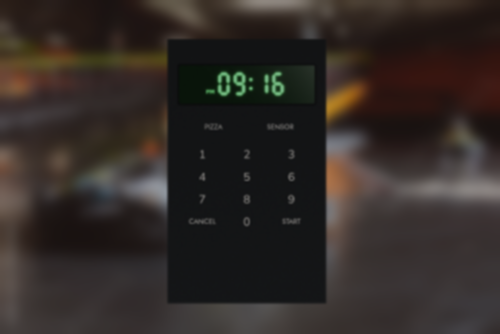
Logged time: 9.16
